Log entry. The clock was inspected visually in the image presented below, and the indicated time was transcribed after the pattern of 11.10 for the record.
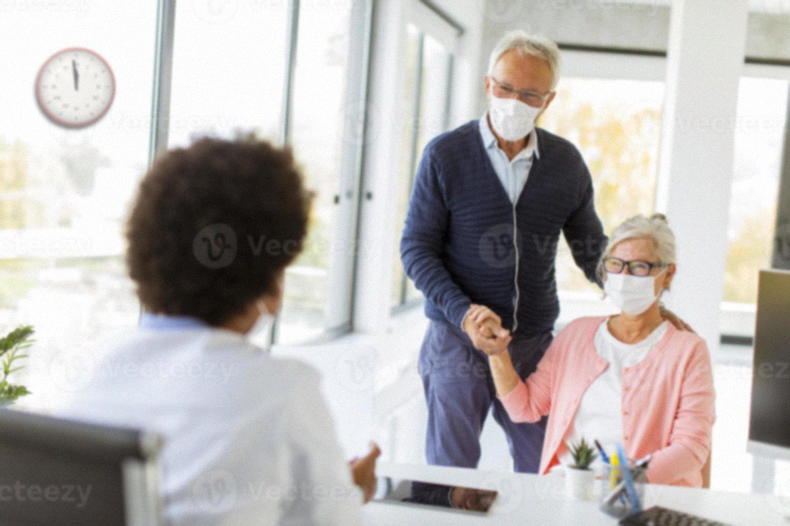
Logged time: 11.59
